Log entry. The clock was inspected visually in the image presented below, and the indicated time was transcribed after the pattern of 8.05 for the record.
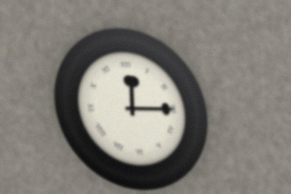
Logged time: 12.15
